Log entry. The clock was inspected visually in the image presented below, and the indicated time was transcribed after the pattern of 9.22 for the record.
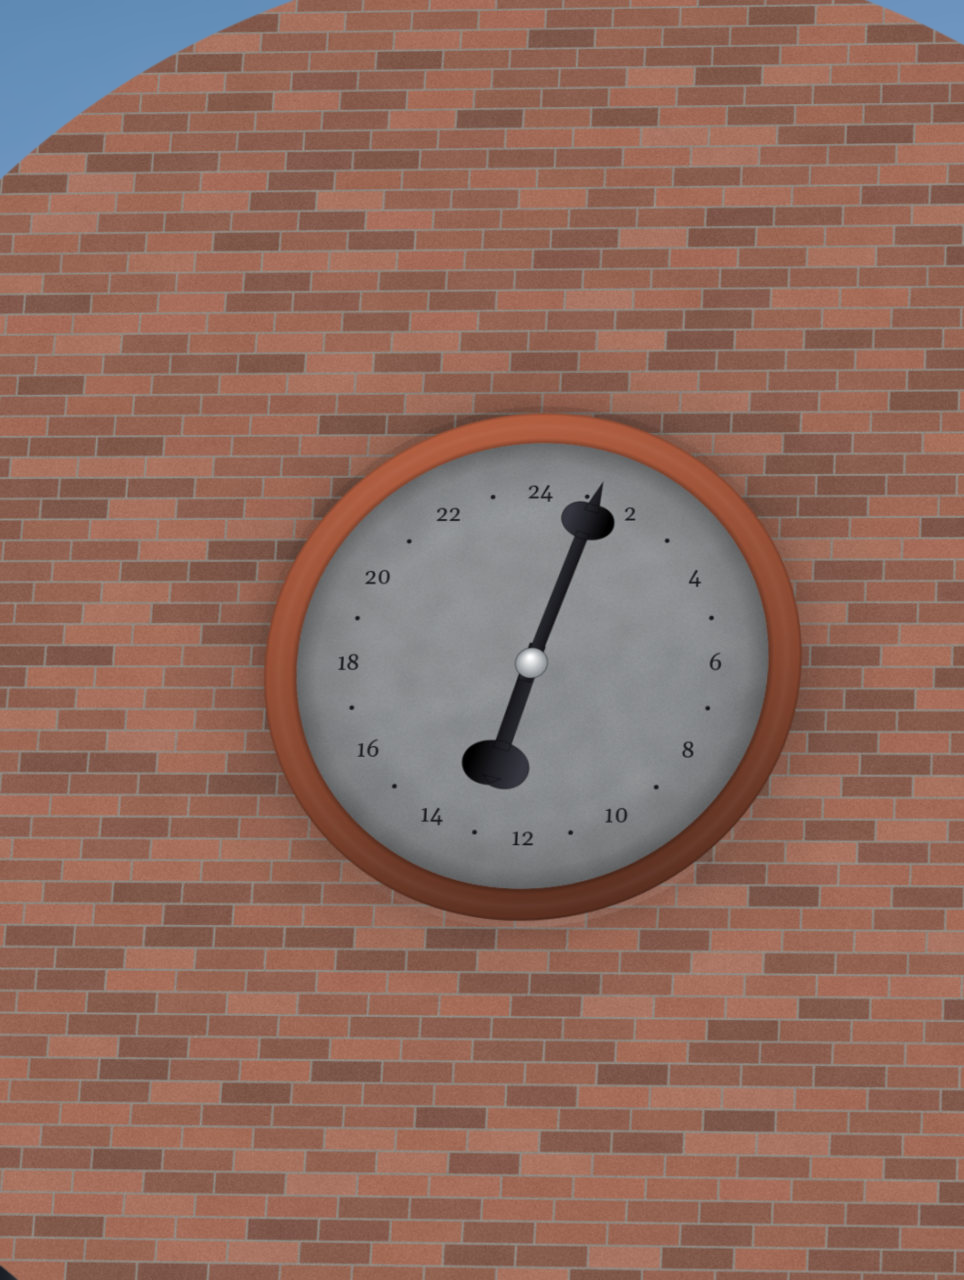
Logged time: 13.03
